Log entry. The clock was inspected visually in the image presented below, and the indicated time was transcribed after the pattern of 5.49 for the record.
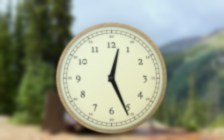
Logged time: 12.26
